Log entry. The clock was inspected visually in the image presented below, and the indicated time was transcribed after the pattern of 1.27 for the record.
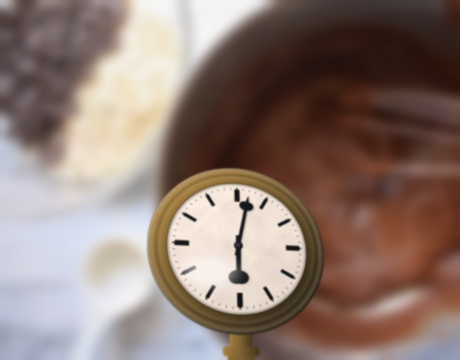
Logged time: 6.02
